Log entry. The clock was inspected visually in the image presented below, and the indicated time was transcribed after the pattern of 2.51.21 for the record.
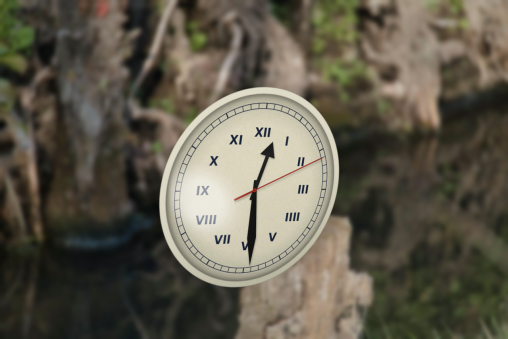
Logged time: 12.29.11
